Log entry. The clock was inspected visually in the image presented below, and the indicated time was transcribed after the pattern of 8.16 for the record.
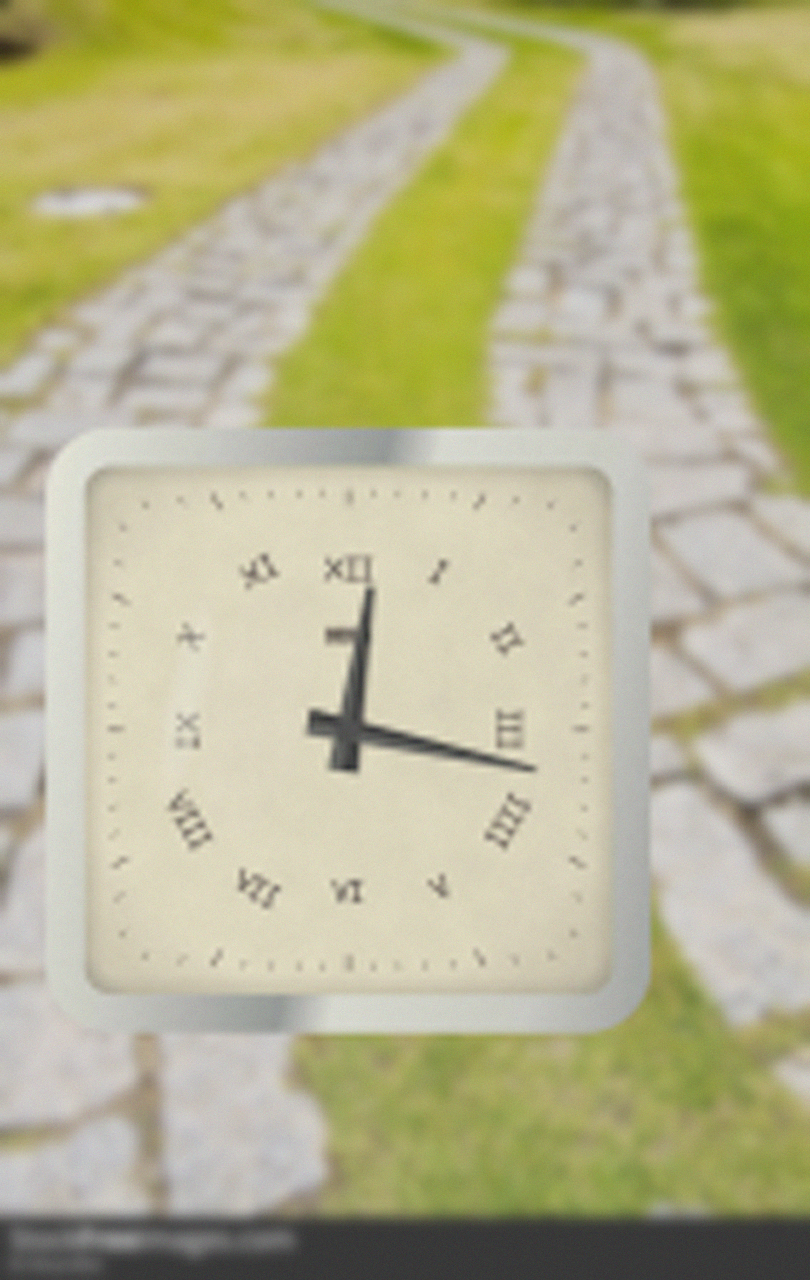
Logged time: 12.17
